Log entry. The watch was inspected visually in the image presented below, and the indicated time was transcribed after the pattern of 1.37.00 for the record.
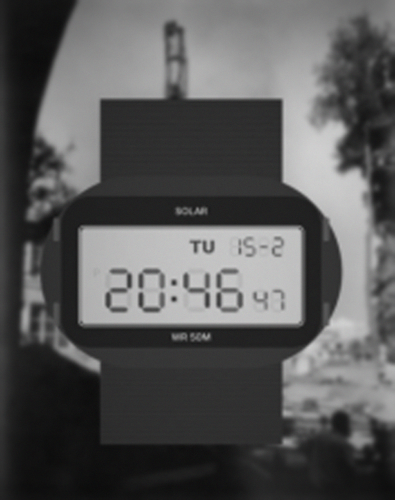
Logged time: 20.46.47
